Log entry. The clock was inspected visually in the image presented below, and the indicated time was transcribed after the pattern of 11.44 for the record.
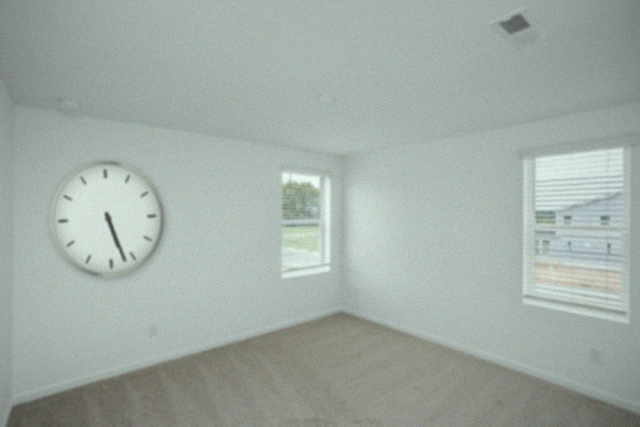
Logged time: 5.27
